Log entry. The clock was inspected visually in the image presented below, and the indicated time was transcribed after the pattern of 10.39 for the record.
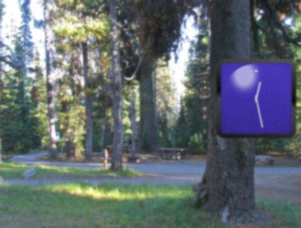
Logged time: 12.28
